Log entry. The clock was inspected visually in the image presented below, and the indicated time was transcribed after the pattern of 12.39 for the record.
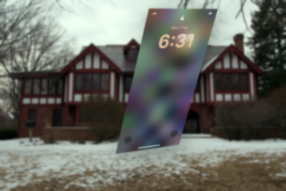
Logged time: 6.31
